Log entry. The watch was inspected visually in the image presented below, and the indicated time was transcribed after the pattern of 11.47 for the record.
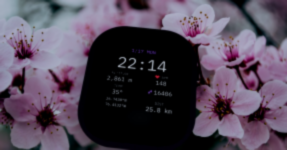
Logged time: 22.14
